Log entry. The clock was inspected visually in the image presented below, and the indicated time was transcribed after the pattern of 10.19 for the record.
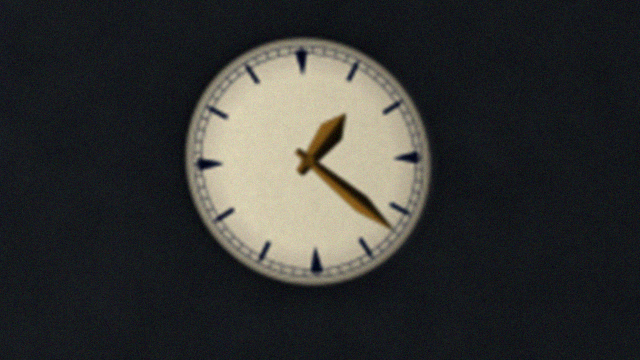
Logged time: 1.22
